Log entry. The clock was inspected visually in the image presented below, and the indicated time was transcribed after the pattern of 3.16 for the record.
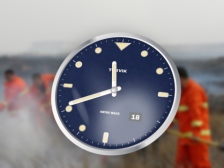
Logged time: 11.41
